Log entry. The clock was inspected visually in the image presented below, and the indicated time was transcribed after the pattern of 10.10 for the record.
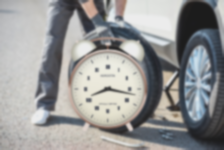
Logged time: 8.17
